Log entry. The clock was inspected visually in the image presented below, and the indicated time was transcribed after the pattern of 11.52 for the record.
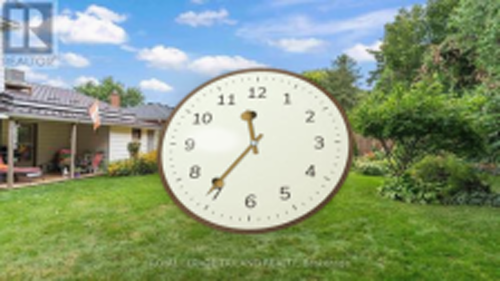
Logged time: 11.36
